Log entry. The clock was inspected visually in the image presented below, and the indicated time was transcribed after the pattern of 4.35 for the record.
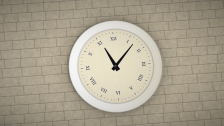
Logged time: 11.07
